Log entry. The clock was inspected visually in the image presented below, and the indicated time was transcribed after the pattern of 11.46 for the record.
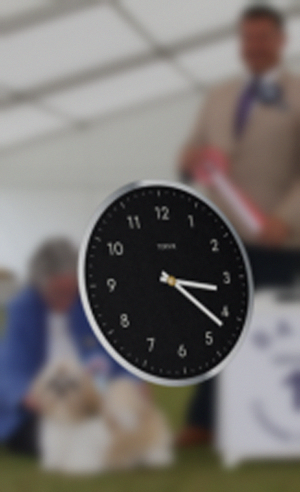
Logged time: 3.22
